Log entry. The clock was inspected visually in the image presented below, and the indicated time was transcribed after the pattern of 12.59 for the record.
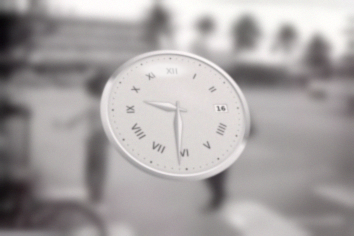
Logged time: 9.31
